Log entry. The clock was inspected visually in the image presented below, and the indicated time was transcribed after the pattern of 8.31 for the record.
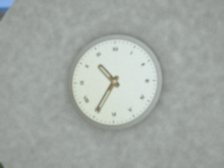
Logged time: 10.35
